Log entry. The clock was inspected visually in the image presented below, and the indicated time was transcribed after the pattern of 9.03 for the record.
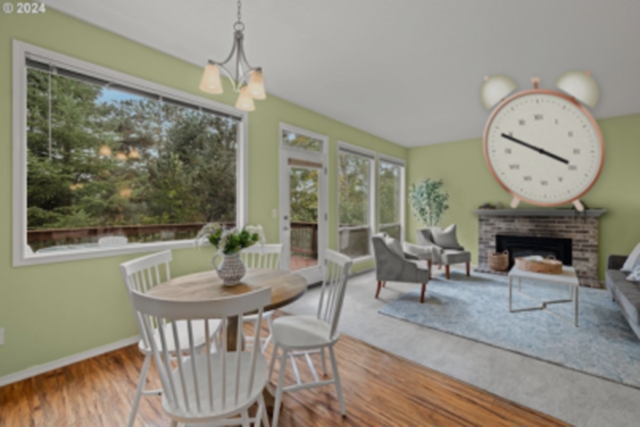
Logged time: 3.49
